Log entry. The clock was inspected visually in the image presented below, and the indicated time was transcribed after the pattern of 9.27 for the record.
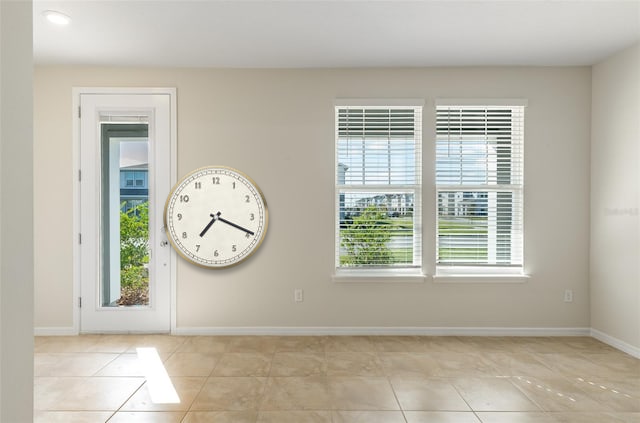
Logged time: 7.19
